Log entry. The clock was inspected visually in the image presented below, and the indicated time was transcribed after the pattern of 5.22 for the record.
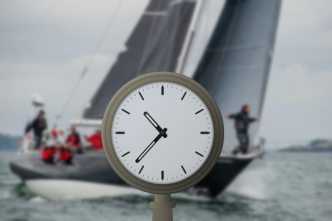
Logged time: 10.37
